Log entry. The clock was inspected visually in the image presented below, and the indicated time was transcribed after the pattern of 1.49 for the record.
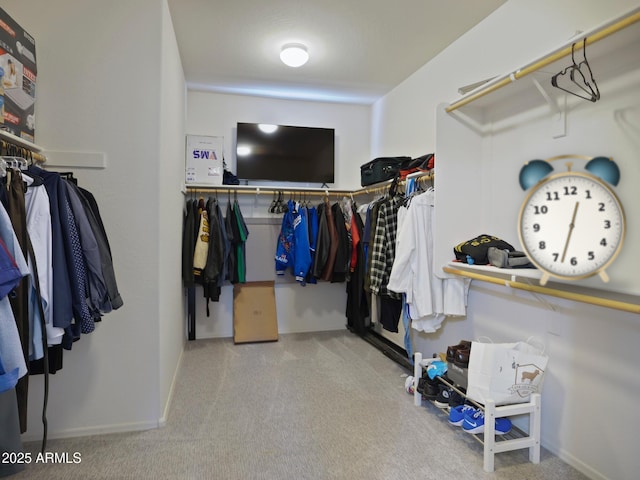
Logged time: 12.33
